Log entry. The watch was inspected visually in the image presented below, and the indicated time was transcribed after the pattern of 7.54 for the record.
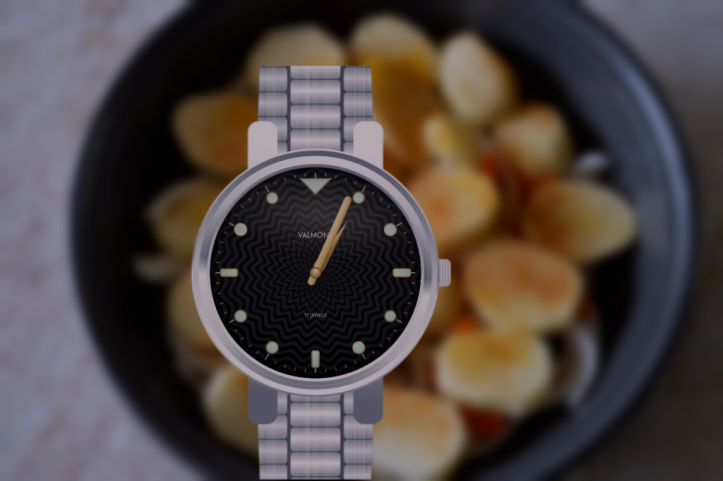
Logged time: 1.04
